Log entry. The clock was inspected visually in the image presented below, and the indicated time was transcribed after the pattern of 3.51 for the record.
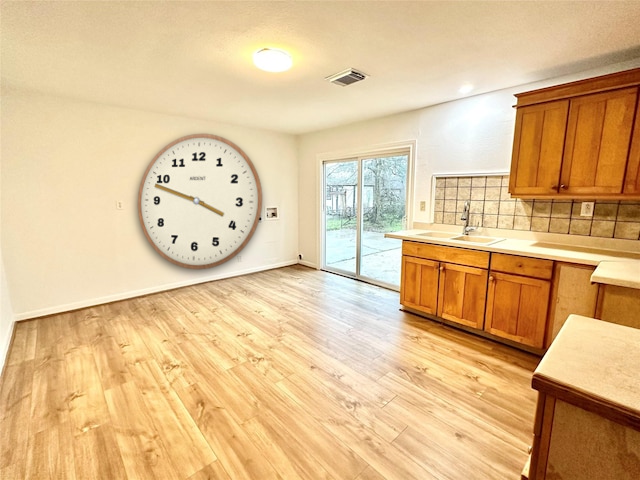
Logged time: 3.48
